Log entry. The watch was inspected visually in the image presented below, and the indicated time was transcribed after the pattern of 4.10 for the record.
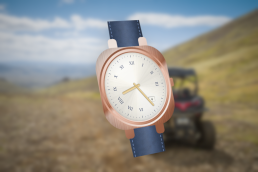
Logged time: 8.24
